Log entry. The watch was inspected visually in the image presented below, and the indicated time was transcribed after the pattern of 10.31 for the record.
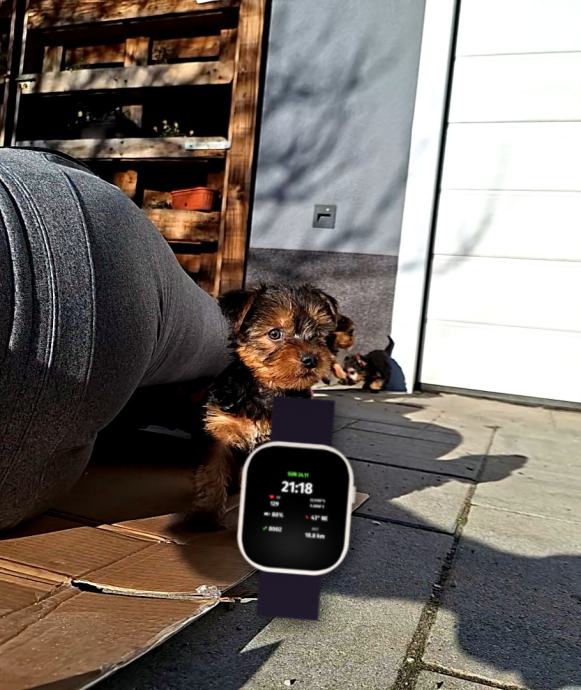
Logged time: 21.18
